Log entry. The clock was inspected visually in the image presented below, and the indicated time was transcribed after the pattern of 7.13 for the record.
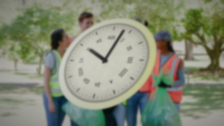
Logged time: 10.03
